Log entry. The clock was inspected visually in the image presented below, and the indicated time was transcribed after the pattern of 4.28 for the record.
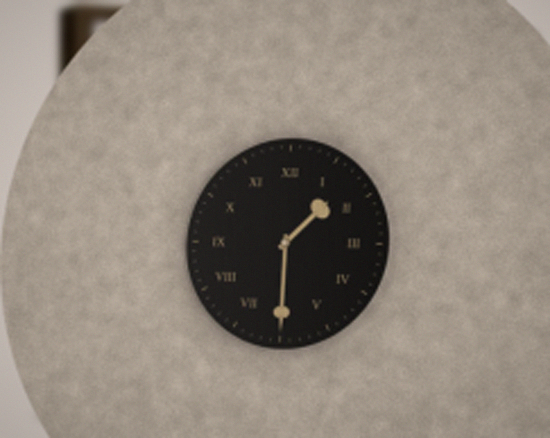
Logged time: 1.30
